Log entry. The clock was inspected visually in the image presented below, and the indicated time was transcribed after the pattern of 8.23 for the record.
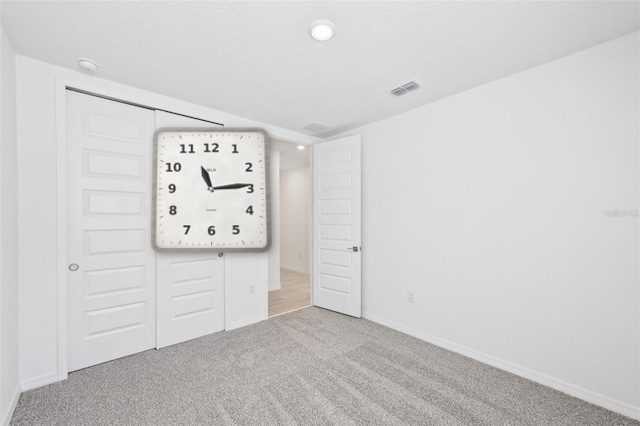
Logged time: 11.14
